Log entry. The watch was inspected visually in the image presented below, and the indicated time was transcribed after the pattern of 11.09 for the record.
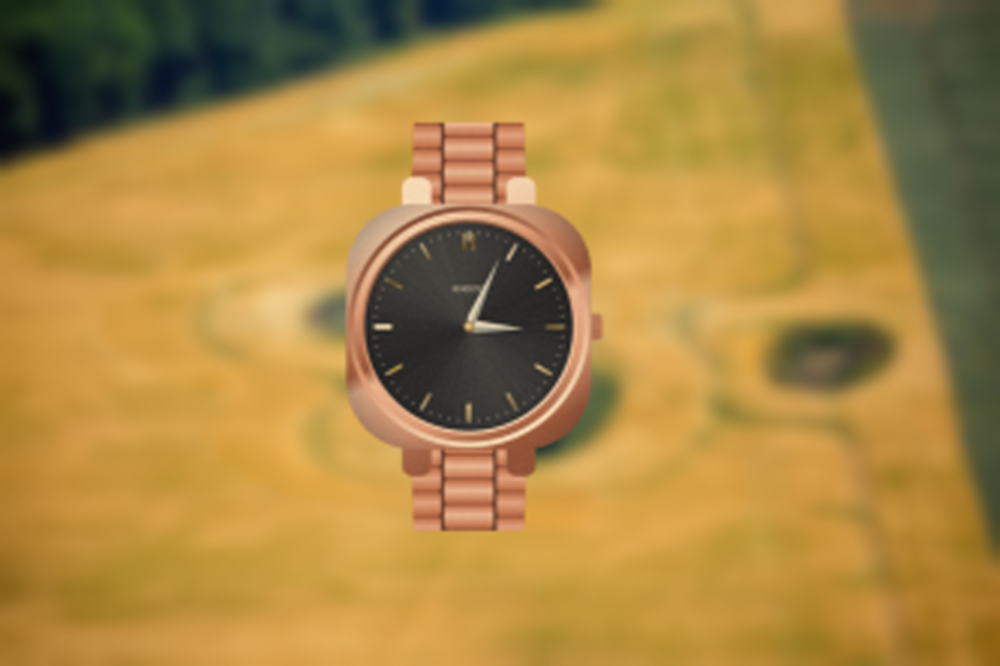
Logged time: 3.04
